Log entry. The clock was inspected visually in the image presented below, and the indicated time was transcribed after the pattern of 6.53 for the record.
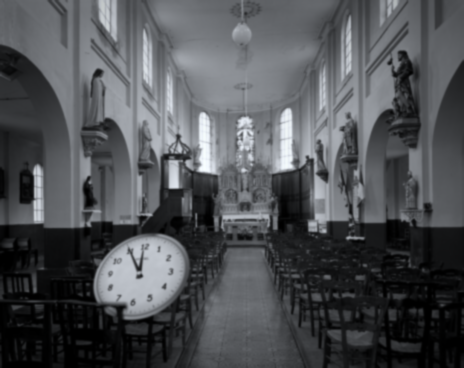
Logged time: 11.55
